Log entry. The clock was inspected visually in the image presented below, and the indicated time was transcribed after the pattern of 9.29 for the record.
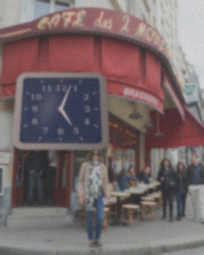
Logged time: 5.03
